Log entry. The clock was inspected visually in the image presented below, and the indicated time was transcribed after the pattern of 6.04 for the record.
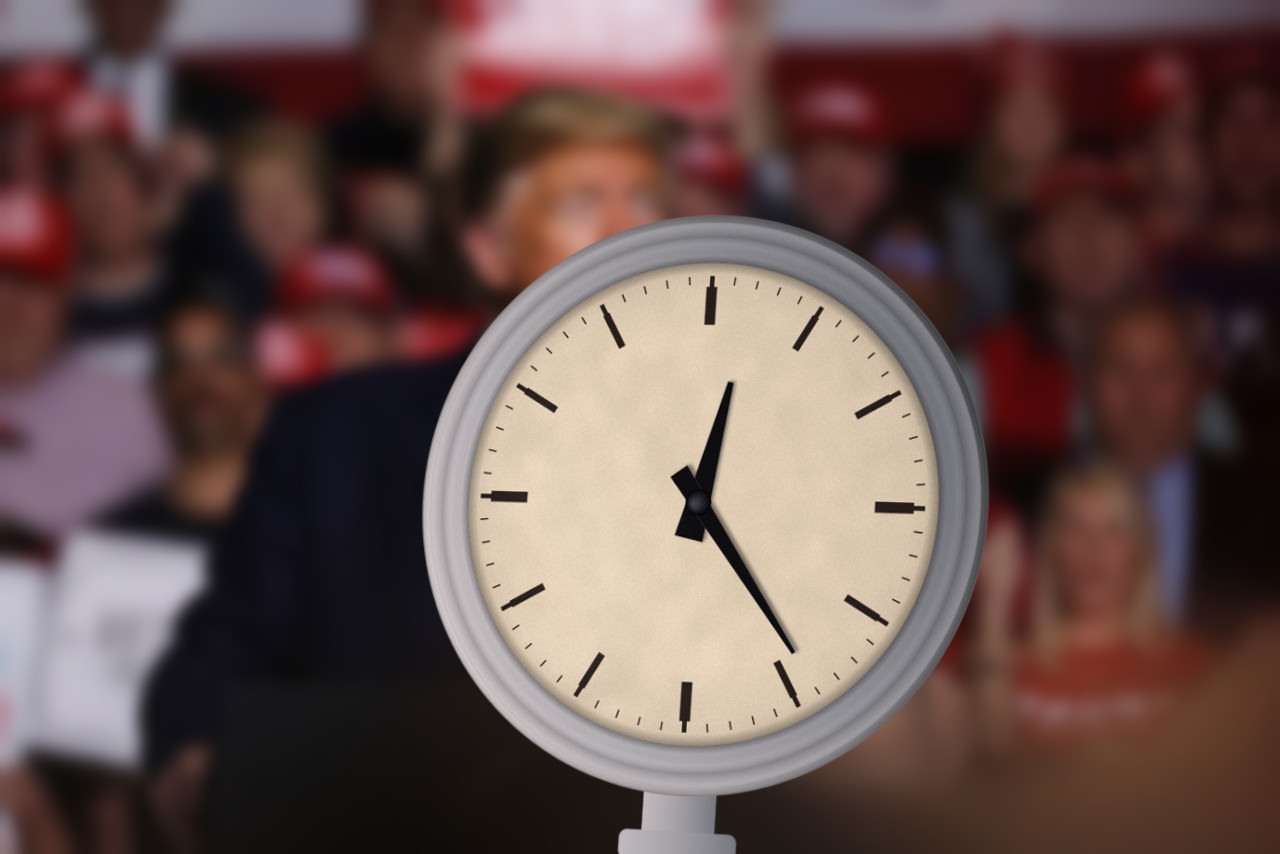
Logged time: 12.24
